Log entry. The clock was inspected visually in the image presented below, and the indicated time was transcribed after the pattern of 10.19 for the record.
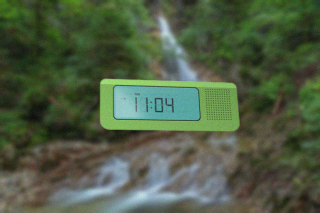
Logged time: 11.04
